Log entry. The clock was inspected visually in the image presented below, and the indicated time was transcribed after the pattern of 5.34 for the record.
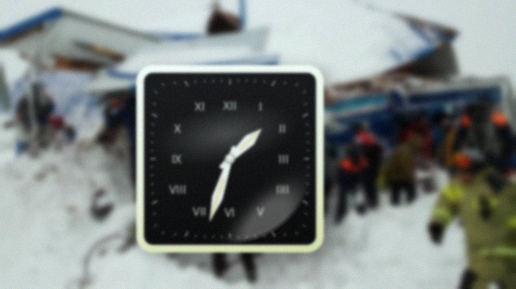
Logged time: 1.33
